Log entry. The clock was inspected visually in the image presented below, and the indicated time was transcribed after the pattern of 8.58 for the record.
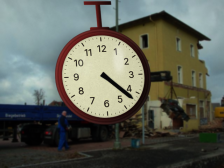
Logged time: 4.22
